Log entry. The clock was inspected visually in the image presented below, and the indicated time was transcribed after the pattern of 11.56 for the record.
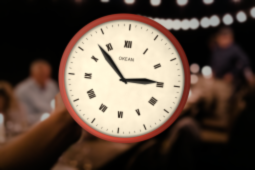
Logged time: 2.53
